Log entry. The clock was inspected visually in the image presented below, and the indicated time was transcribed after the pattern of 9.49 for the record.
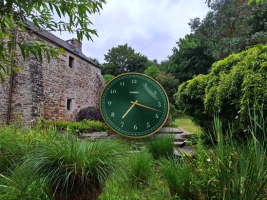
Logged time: 7.18
